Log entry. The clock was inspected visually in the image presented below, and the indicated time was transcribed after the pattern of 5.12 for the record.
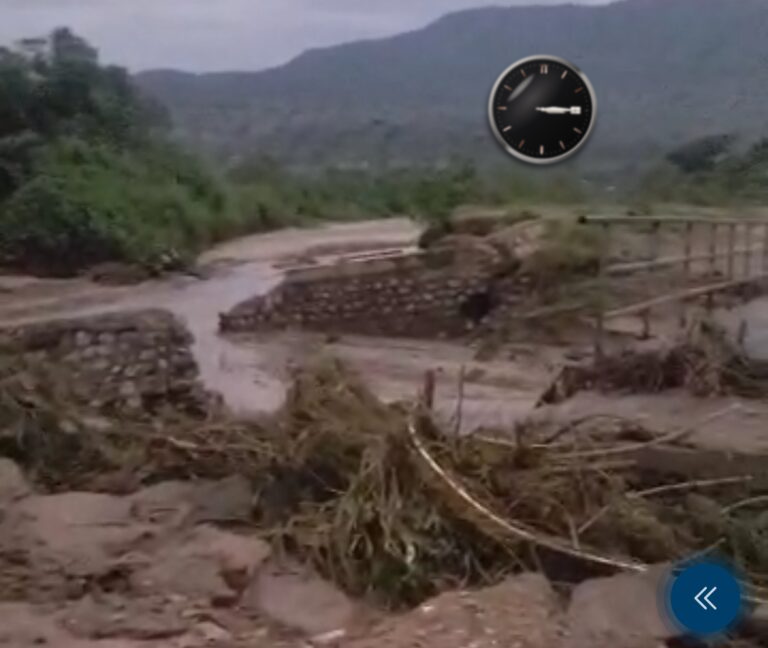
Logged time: 3.15
